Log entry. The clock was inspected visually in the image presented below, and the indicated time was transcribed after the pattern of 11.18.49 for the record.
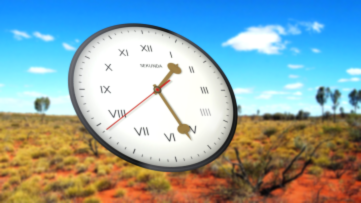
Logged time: 1.26.39
